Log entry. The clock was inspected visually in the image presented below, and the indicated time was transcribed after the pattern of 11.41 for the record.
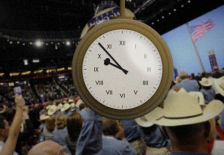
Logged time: 9.53
